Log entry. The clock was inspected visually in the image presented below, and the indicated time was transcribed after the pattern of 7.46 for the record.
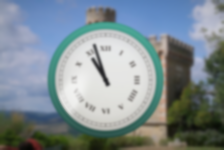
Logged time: 10.57
